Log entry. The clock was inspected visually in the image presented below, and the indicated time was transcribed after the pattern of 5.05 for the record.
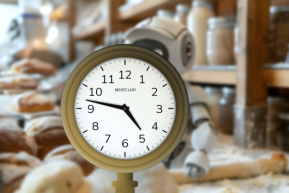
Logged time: 4.47
